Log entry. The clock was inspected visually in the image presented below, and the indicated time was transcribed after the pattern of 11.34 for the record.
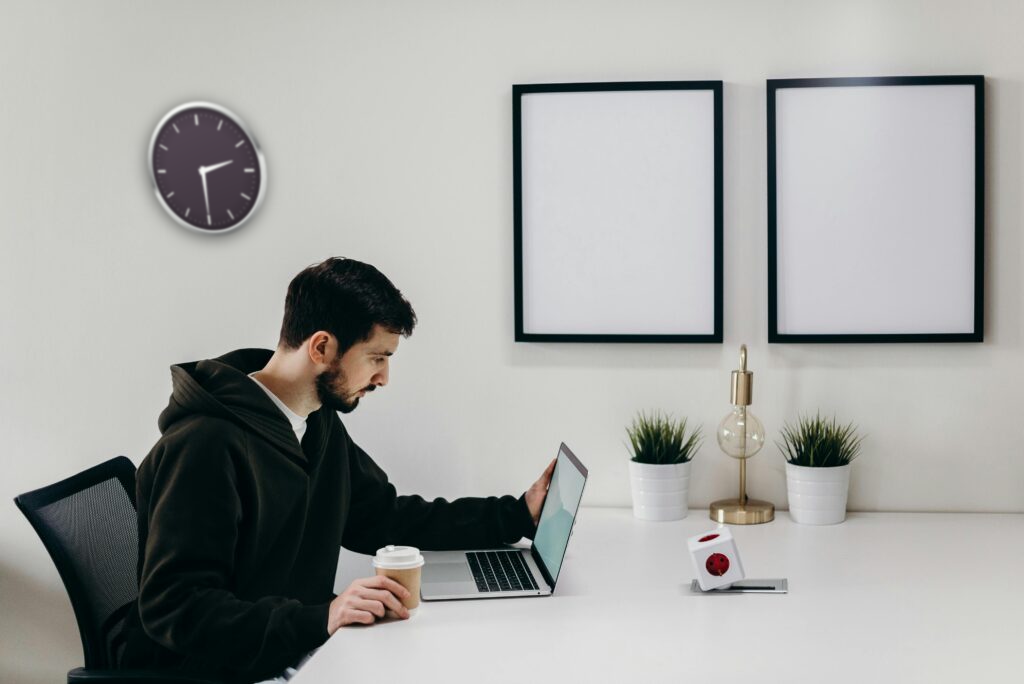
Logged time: 2.30
